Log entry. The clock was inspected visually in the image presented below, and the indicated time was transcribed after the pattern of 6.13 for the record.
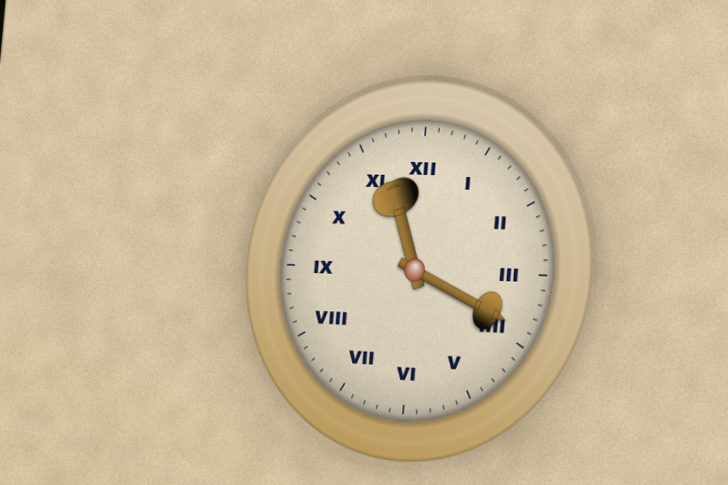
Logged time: 11.19
